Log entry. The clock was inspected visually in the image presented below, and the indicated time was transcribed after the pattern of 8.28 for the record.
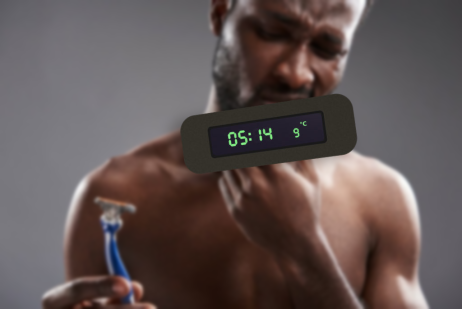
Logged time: 5.14
